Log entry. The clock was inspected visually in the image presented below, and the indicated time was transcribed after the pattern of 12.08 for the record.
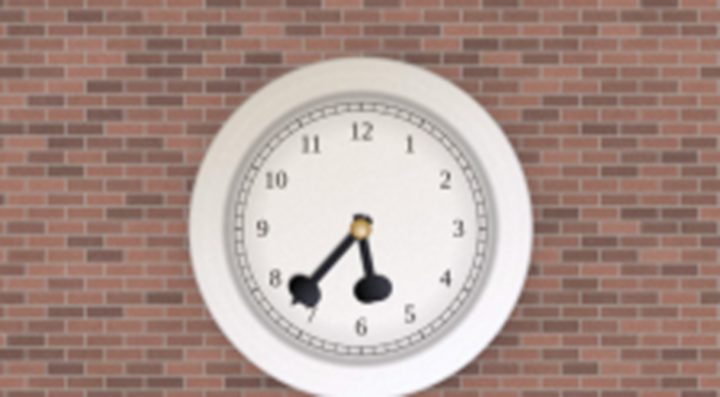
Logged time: 5.37
